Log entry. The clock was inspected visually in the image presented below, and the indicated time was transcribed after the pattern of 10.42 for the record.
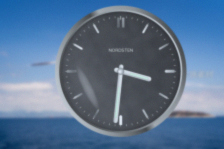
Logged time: 3.31
